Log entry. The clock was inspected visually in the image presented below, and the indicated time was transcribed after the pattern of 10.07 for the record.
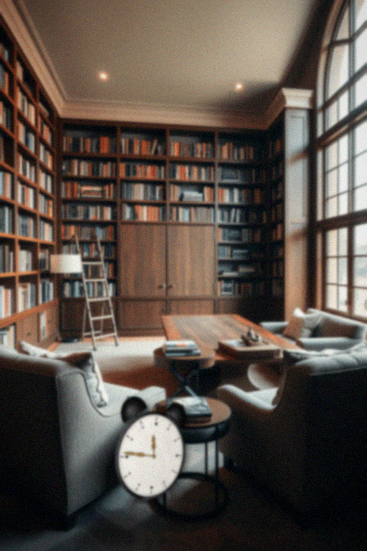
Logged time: 11.46
